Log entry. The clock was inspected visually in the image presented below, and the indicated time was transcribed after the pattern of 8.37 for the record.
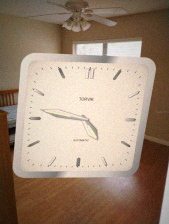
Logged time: 4.47
